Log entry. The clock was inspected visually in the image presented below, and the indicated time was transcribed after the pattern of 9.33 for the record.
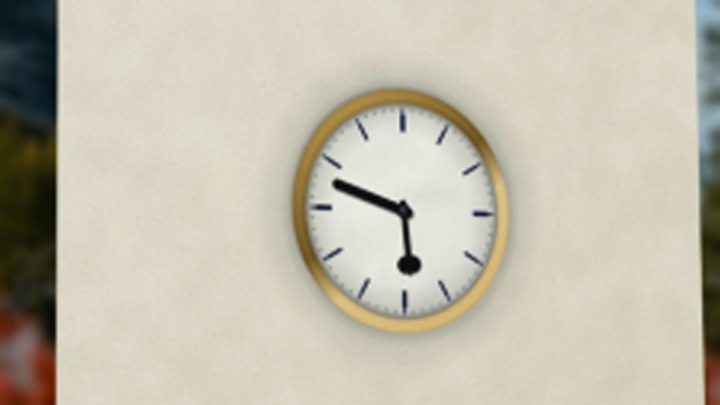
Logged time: 5.48
